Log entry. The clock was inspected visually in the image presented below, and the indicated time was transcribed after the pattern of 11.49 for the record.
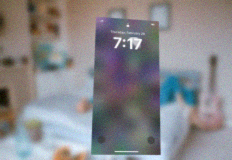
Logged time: 7.17
